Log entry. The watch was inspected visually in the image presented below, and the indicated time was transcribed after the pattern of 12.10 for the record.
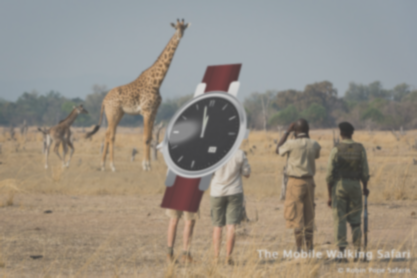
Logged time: 11.58
